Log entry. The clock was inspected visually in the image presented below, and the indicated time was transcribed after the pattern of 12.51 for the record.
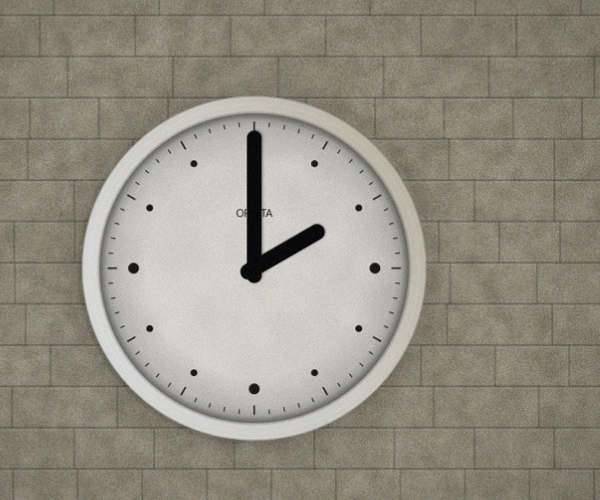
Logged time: 2.00
